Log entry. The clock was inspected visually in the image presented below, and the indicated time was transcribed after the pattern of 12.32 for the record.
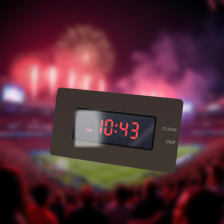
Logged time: 10.43
